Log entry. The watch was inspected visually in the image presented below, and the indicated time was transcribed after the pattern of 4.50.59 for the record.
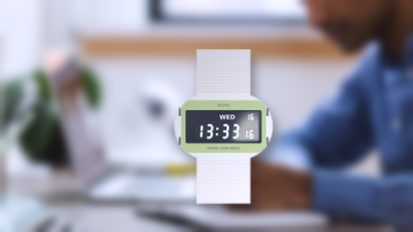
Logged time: 13.33.16
